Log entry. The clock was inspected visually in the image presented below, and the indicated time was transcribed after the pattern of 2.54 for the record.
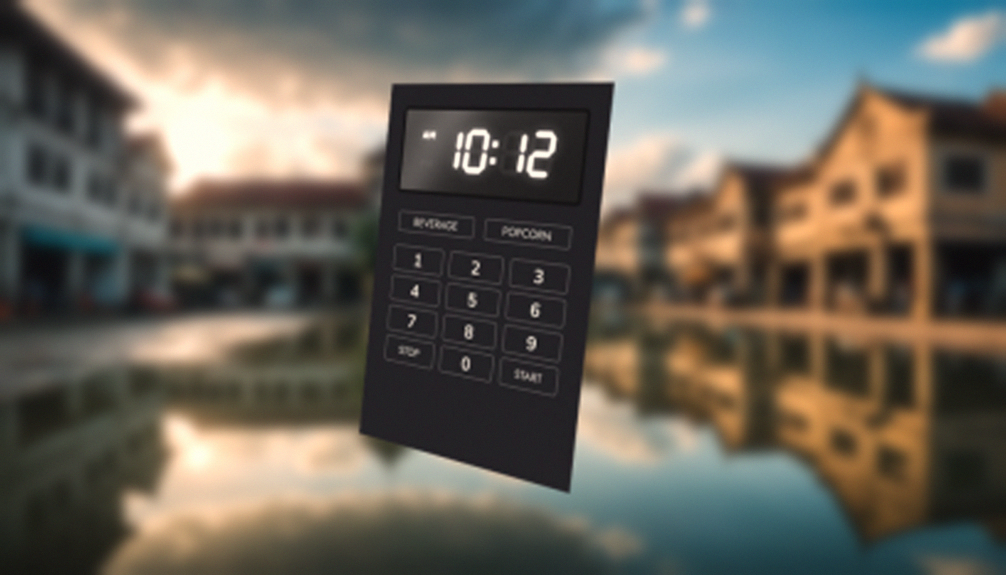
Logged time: 10.12
